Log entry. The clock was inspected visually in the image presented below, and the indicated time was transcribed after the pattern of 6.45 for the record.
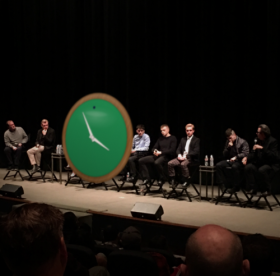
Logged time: 3.55
